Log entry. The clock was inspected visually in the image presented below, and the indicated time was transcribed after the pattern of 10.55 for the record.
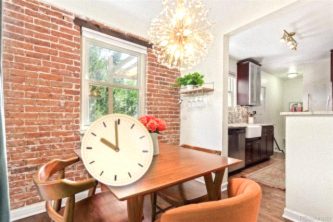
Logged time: 9.59
